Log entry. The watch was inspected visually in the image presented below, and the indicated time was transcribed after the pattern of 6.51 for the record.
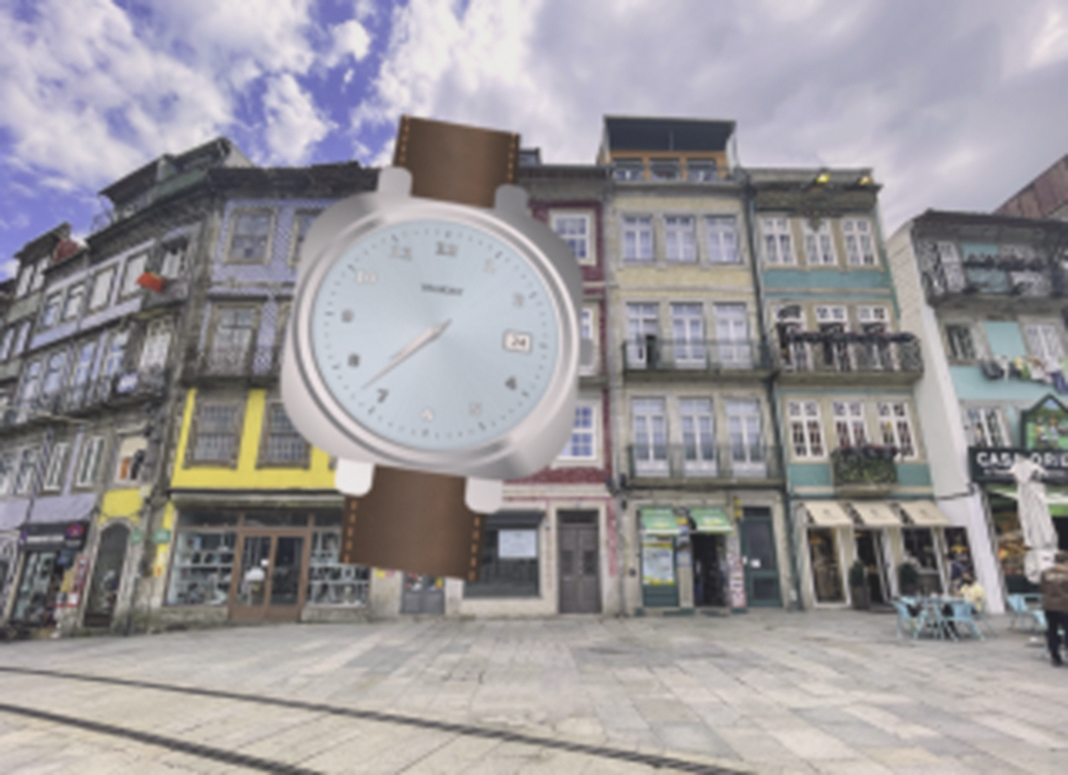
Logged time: 7.37
